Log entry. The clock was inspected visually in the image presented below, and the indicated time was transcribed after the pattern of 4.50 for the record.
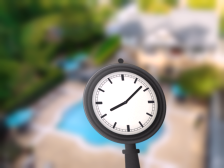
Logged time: 8.08
